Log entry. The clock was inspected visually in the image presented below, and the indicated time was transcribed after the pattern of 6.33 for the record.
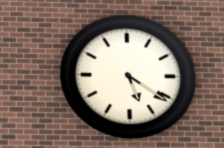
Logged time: 5.21
